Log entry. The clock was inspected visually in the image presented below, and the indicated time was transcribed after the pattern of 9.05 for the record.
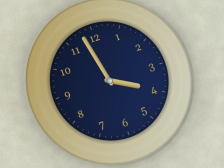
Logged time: 3.58
